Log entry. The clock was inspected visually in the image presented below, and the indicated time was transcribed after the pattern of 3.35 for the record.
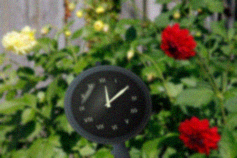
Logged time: 12.10
